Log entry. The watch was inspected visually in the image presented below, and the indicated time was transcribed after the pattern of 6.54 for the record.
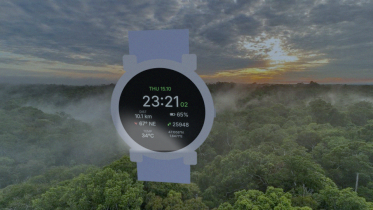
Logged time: 23.21
